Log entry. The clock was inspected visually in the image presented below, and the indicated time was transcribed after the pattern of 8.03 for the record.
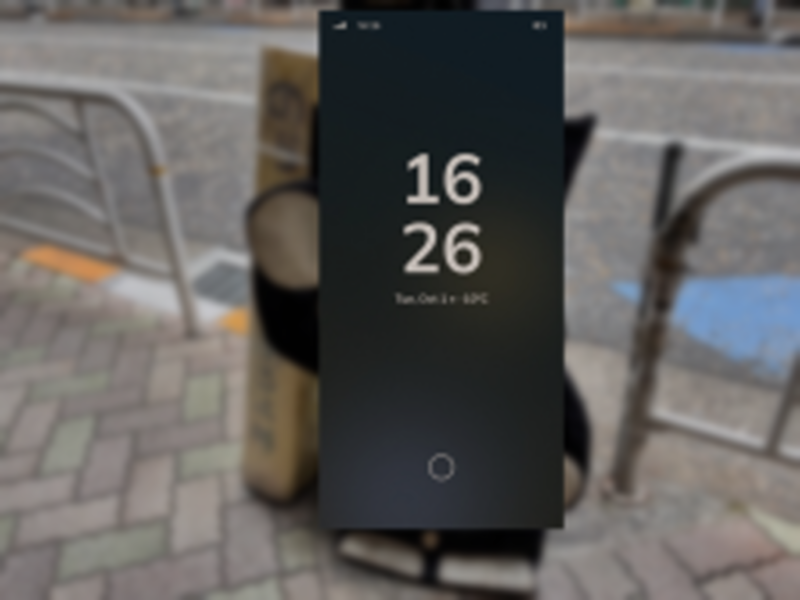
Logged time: 16.26
